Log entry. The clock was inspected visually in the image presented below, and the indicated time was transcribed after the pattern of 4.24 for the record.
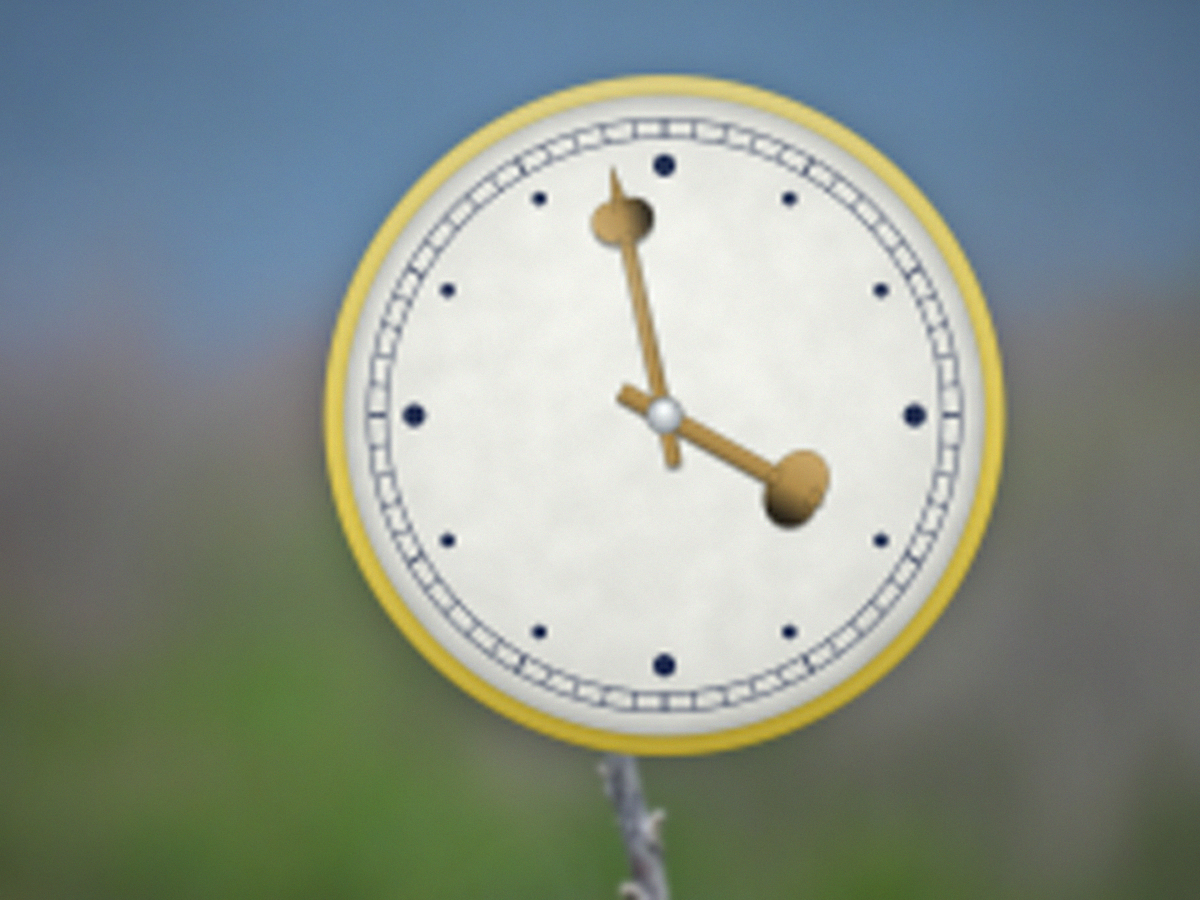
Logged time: 3.58
